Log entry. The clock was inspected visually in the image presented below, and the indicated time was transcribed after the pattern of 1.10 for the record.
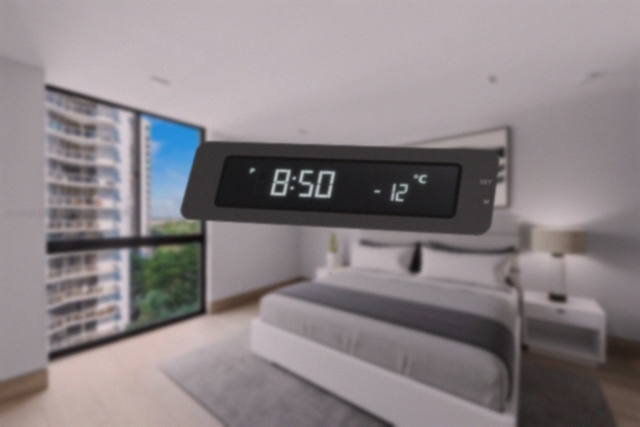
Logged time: 8.50
